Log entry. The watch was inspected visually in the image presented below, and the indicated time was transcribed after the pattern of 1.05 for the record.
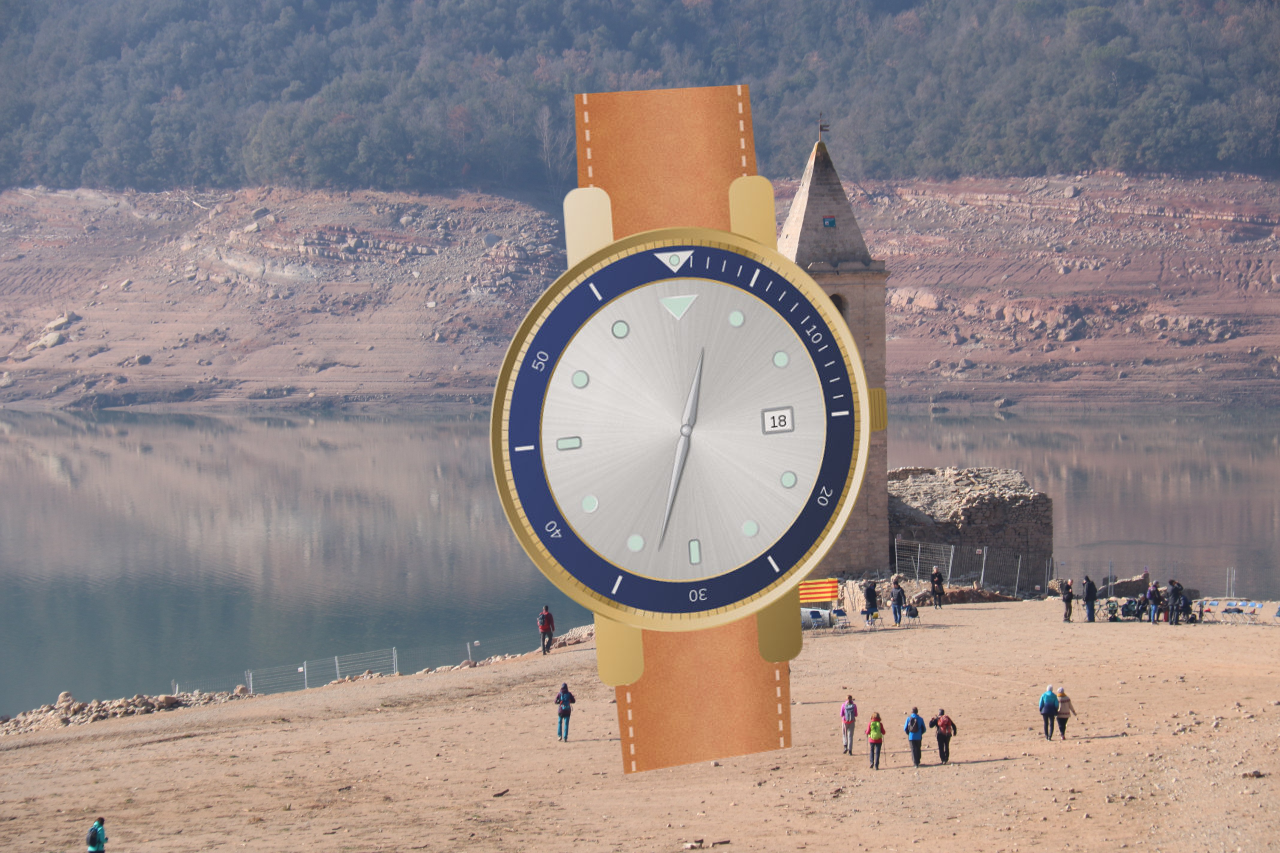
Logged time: 12.33
